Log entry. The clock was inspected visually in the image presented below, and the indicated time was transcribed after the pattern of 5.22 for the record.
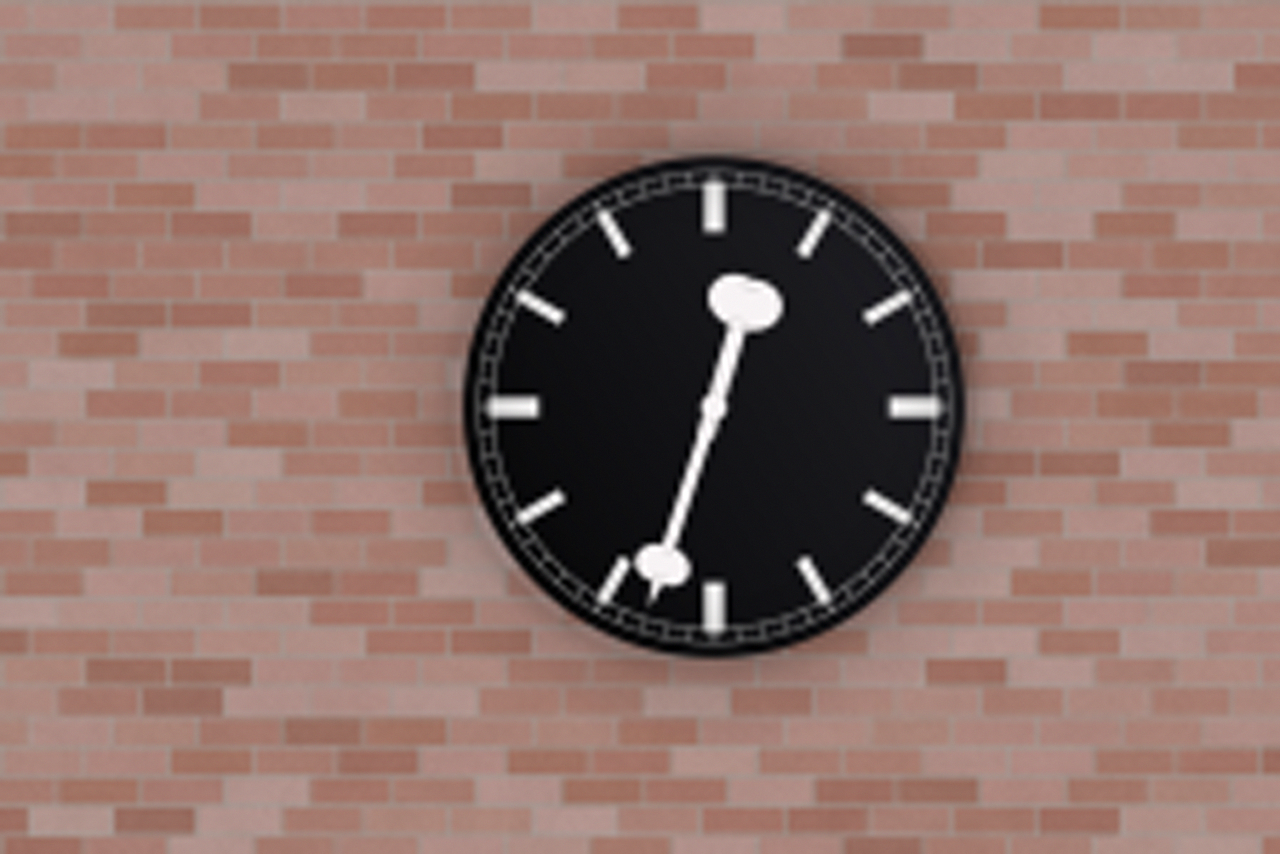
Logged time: 12.33
